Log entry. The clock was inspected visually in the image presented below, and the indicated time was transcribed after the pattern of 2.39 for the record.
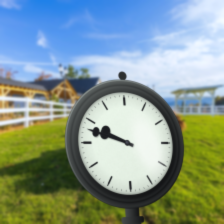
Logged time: 9.48
